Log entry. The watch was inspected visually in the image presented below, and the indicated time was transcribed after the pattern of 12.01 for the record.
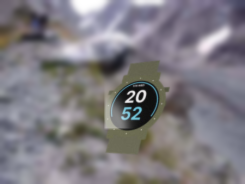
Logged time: 20.52
